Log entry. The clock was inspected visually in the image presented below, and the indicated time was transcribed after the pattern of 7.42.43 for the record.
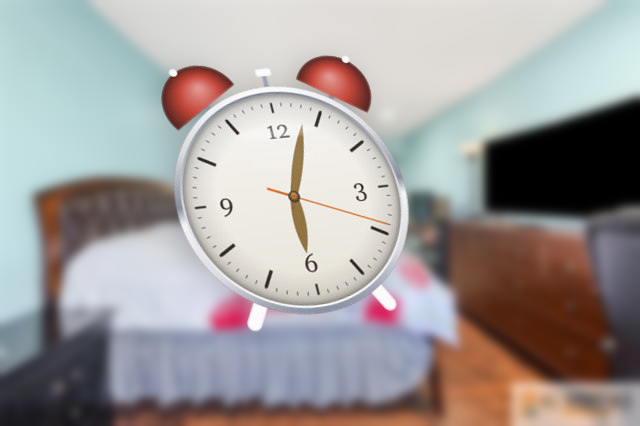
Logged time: 6.03.19
